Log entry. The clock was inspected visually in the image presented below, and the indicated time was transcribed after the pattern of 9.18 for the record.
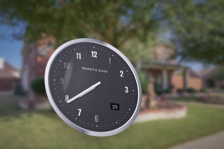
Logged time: 7.39
